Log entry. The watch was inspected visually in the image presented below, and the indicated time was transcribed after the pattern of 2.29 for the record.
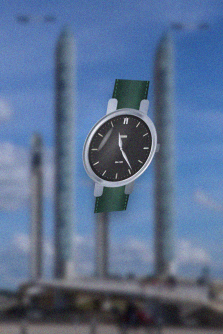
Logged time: 11.24
